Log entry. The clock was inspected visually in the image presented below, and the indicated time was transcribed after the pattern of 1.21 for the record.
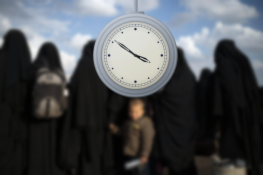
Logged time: 3.51
